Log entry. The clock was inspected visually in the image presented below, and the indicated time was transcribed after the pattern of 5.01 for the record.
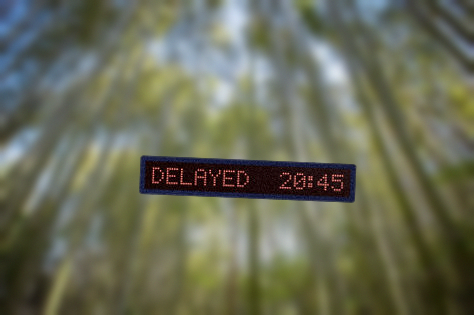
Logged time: 20.45
